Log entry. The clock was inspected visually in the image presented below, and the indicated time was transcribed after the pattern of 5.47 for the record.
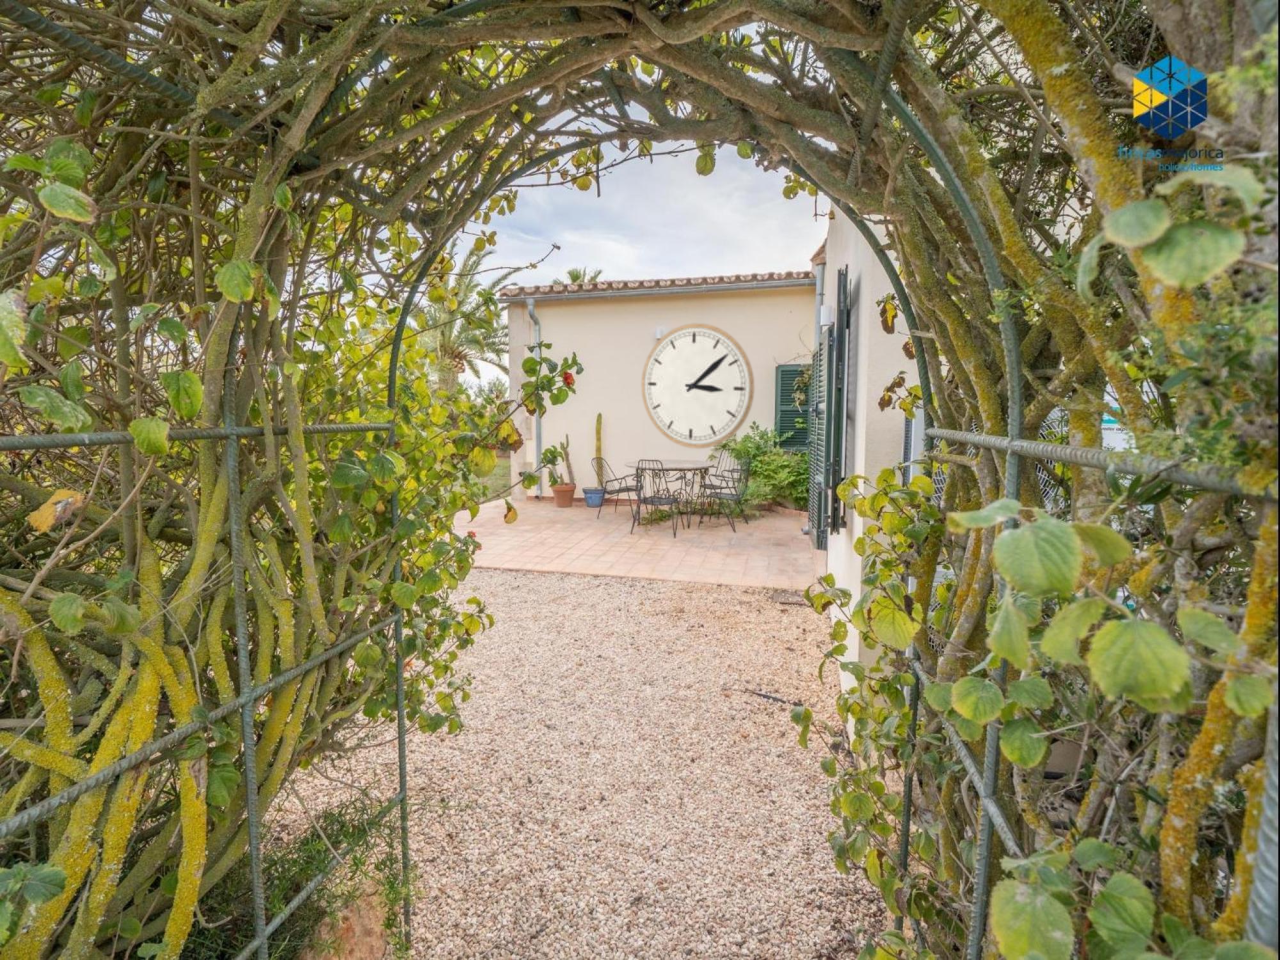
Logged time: 3.08
